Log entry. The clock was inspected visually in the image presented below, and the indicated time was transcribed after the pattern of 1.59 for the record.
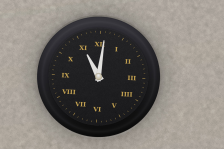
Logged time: 11.01
